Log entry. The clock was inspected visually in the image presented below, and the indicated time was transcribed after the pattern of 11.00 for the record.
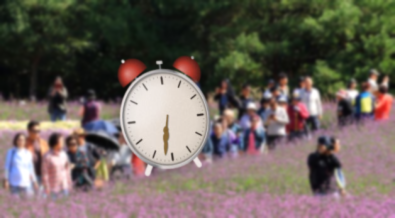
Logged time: 6.32
